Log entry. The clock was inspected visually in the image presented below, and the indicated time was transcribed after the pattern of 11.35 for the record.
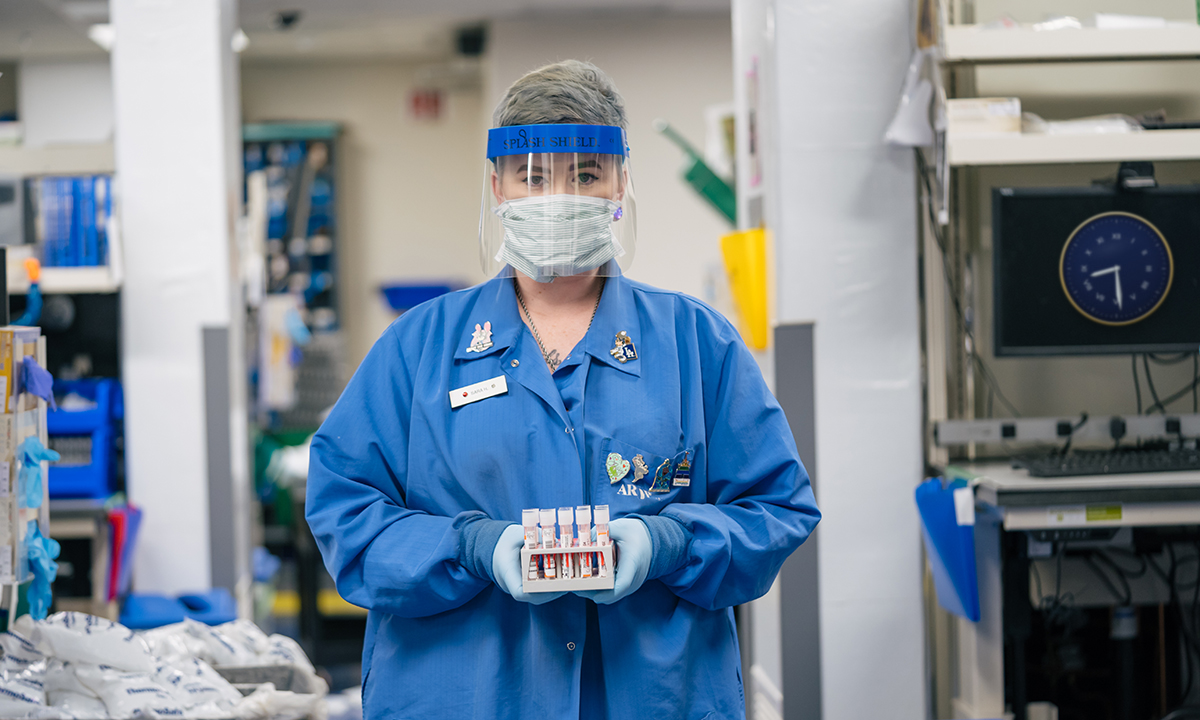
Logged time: 8.29
